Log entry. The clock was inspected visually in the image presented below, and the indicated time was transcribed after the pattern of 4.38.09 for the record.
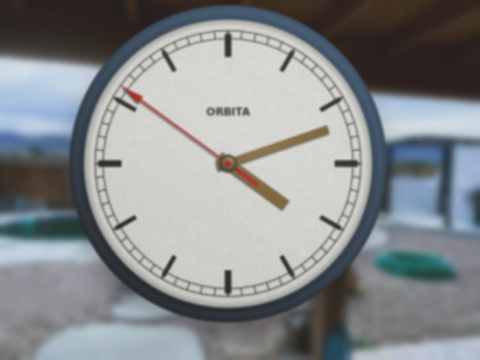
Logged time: 4.11.51
